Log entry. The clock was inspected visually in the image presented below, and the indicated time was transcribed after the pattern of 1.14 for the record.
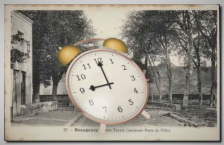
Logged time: 9.00
